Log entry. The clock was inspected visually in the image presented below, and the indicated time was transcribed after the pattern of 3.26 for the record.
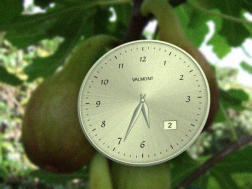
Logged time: 5.34
